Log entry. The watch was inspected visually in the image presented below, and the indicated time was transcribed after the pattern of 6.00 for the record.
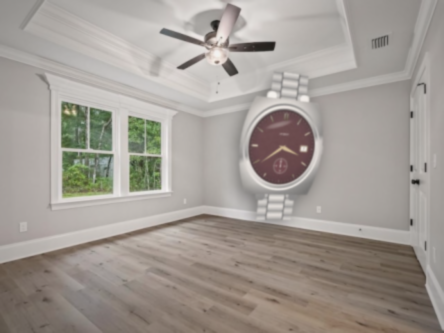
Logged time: 3.39
